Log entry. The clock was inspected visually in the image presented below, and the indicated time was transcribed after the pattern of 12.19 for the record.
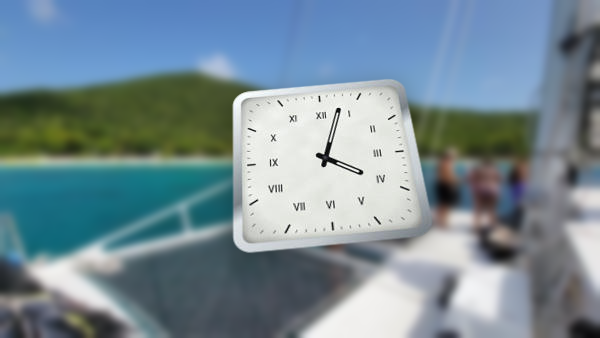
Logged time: 4.03
